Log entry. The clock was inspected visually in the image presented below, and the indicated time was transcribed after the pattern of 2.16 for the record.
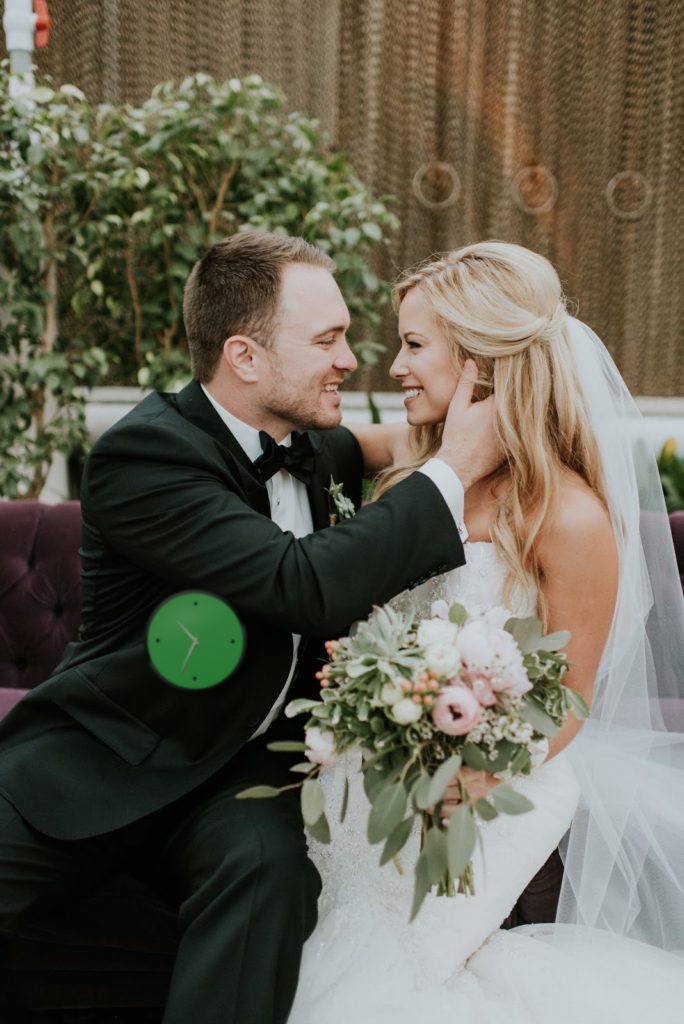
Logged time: 10.34
